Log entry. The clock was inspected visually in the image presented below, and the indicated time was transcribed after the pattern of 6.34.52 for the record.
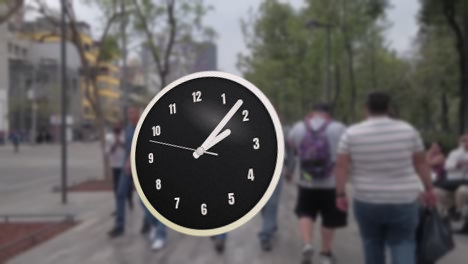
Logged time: 2.07.48
